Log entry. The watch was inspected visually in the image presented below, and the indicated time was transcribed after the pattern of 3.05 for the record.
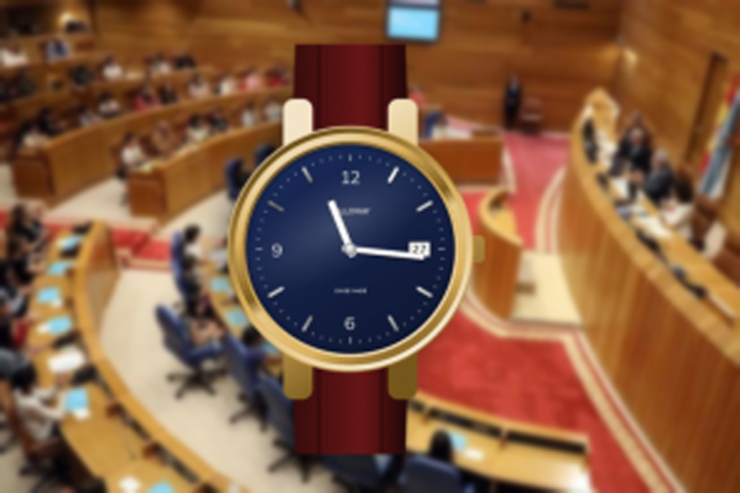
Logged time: 11.16
